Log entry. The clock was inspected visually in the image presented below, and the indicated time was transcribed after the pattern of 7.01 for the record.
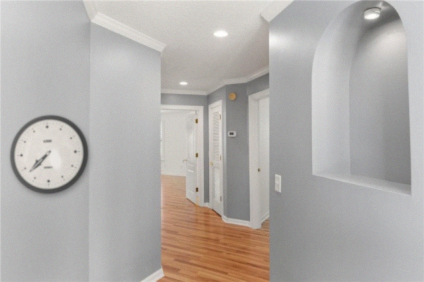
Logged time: 7.38
